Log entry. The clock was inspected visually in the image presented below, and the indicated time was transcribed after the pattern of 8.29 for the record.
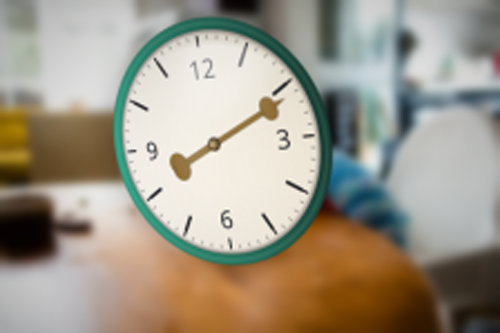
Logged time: 8.11
